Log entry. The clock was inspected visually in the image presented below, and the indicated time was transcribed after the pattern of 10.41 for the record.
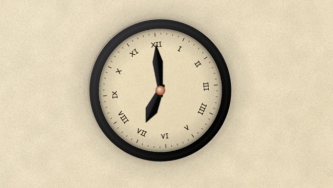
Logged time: 7.00
